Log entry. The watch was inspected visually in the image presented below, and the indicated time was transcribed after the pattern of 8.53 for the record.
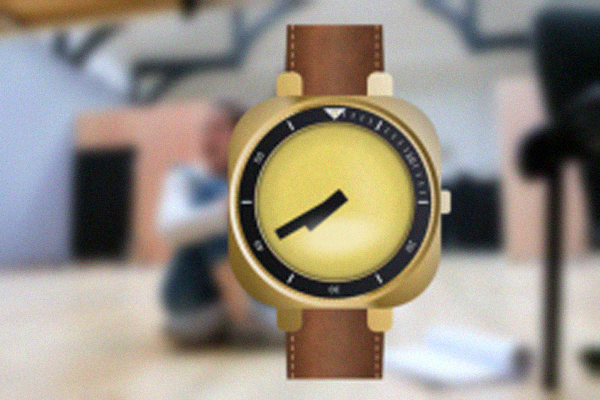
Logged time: 7.40
